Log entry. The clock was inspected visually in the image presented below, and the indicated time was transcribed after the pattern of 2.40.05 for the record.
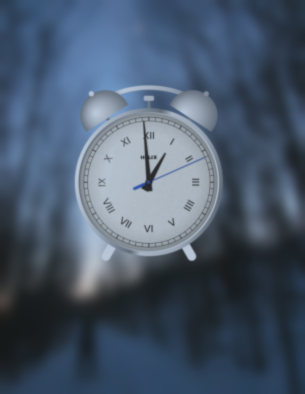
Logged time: 12.59.11
